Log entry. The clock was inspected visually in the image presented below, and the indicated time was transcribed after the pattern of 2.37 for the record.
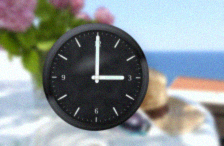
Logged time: 3.00
